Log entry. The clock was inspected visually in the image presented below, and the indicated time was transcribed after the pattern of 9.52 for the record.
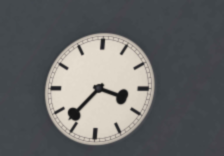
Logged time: 3.37
